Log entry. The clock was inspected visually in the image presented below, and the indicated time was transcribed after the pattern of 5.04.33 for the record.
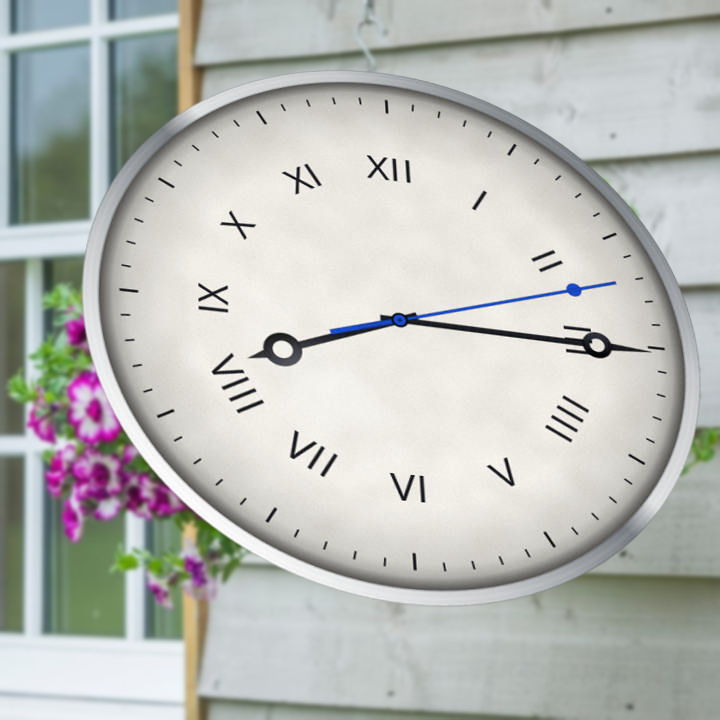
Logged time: 8.15.12
